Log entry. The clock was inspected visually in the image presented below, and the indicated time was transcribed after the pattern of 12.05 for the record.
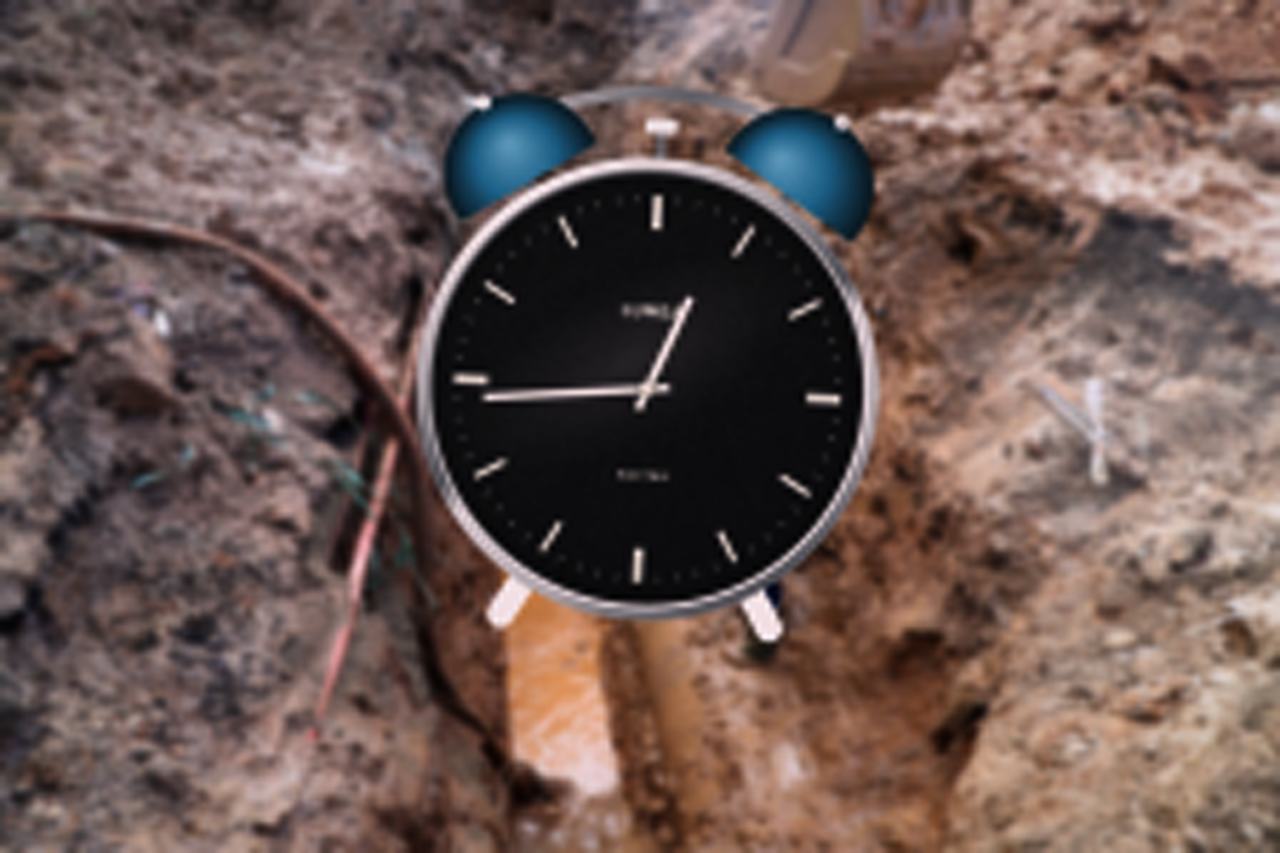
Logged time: 12.44
